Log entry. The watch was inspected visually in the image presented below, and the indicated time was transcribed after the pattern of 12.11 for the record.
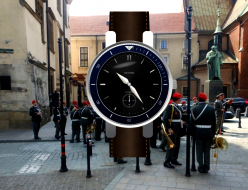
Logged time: 10.24
